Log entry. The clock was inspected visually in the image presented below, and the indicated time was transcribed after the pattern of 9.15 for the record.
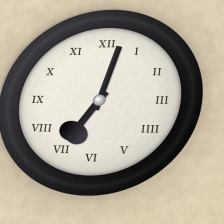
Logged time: 7.02
